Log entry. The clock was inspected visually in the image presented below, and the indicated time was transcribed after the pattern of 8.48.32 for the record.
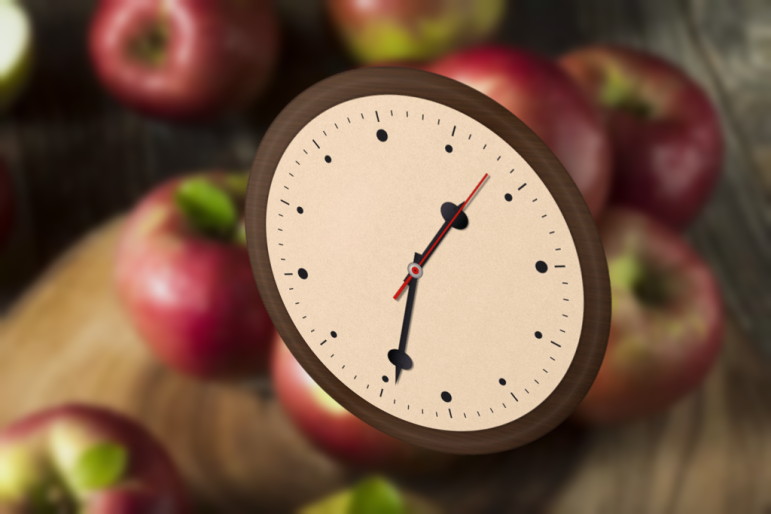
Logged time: 1.34.08
